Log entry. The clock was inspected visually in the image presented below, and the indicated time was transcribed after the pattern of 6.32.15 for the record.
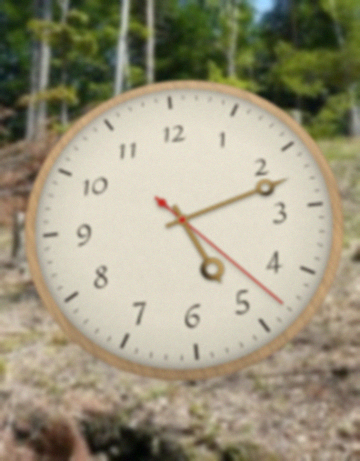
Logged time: 5.12.23
